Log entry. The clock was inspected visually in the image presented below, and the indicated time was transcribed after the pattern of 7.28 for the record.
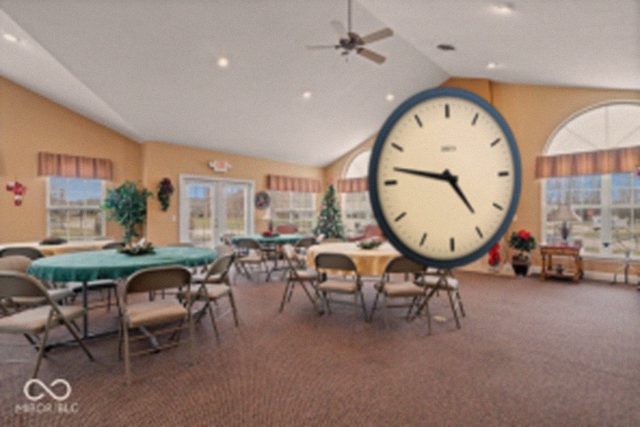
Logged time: 4.47
